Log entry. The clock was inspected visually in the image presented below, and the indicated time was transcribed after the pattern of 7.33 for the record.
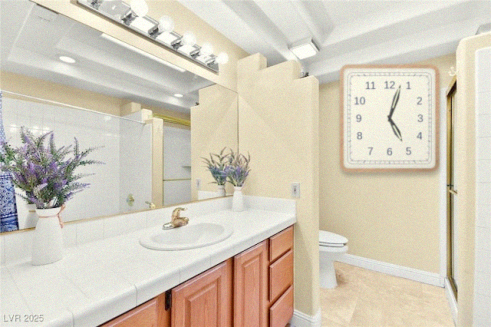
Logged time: 5.03
